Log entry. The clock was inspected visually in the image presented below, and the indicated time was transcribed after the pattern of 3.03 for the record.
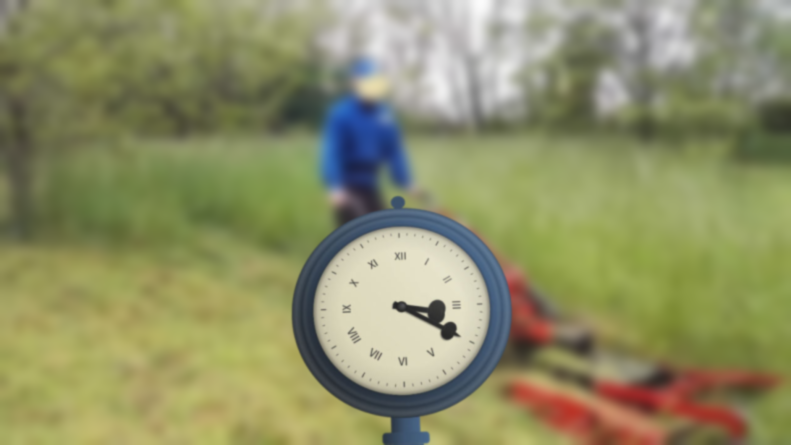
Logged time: 3.20
